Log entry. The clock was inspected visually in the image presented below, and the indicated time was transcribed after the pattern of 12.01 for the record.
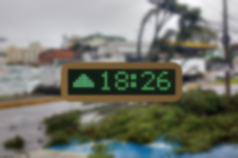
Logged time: 18.26
